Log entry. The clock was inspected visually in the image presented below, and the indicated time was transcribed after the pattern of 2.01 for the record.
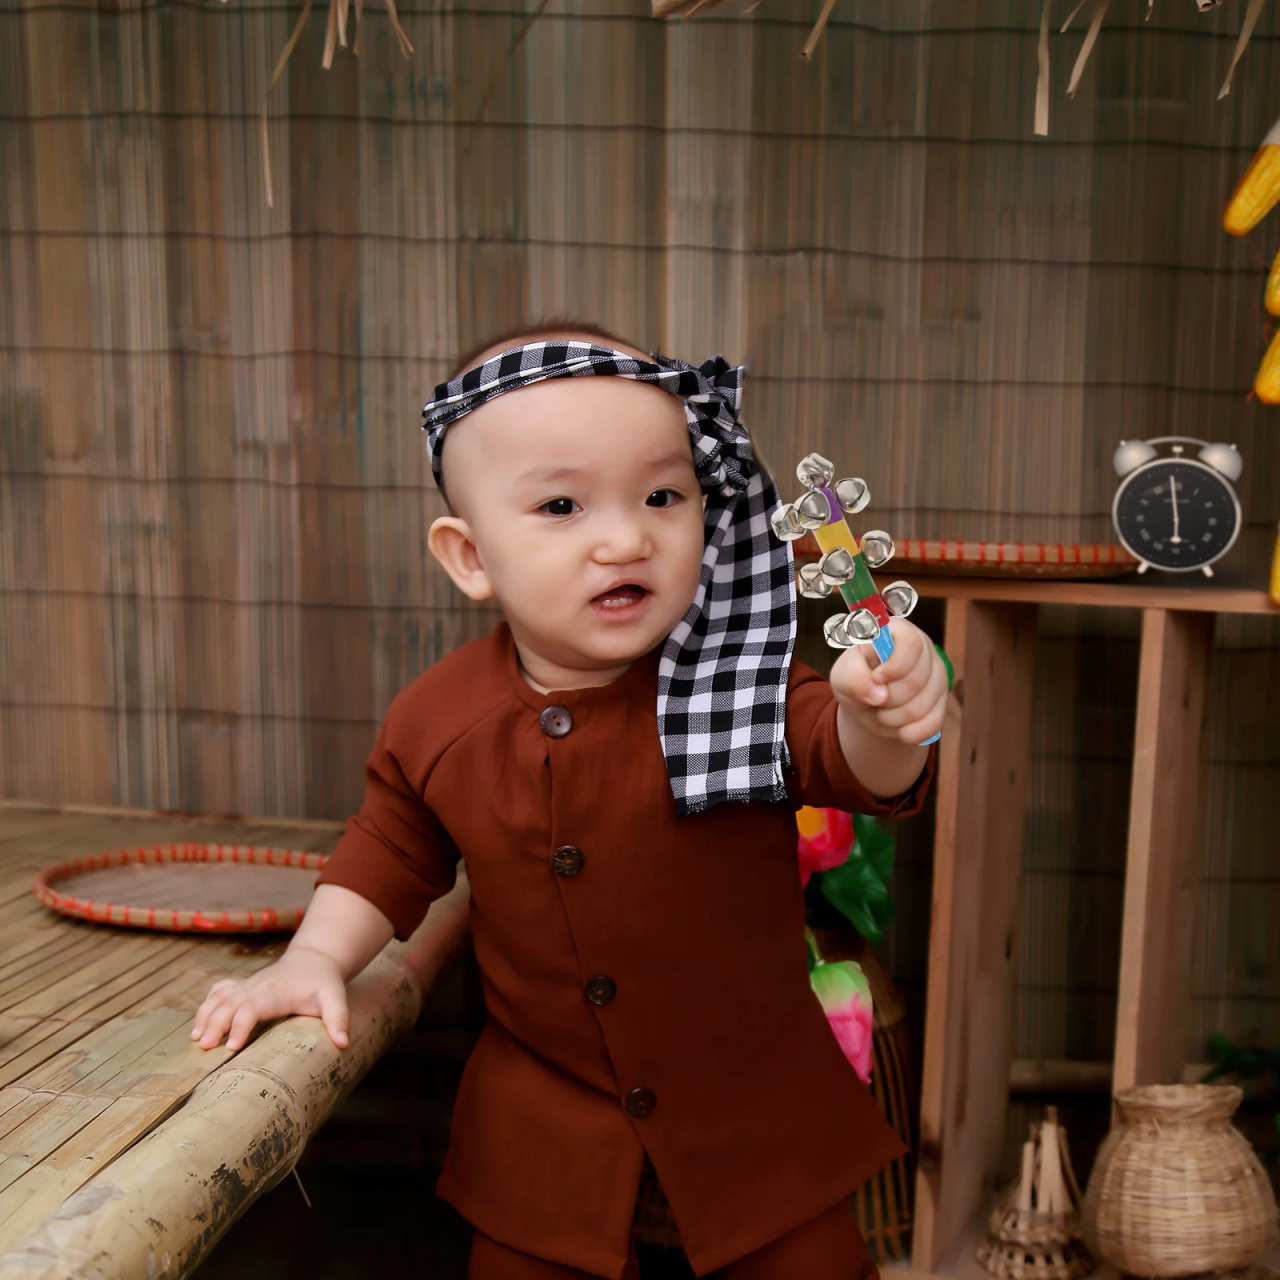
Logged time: 5.59
